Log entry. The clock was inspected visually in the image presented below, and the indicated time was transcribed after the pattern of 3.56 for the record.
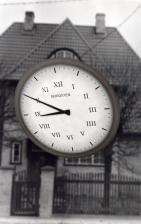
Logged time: 8.50
